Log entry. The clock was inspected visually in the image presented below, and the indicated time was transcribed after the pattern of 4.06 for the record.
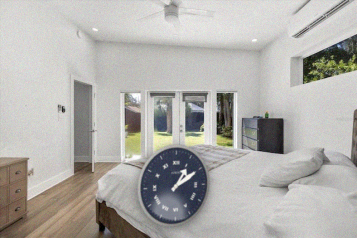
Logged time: 1.10
